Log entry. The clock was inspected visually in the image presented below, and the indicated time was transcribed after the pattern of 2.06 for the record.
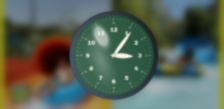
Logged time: 3.06
